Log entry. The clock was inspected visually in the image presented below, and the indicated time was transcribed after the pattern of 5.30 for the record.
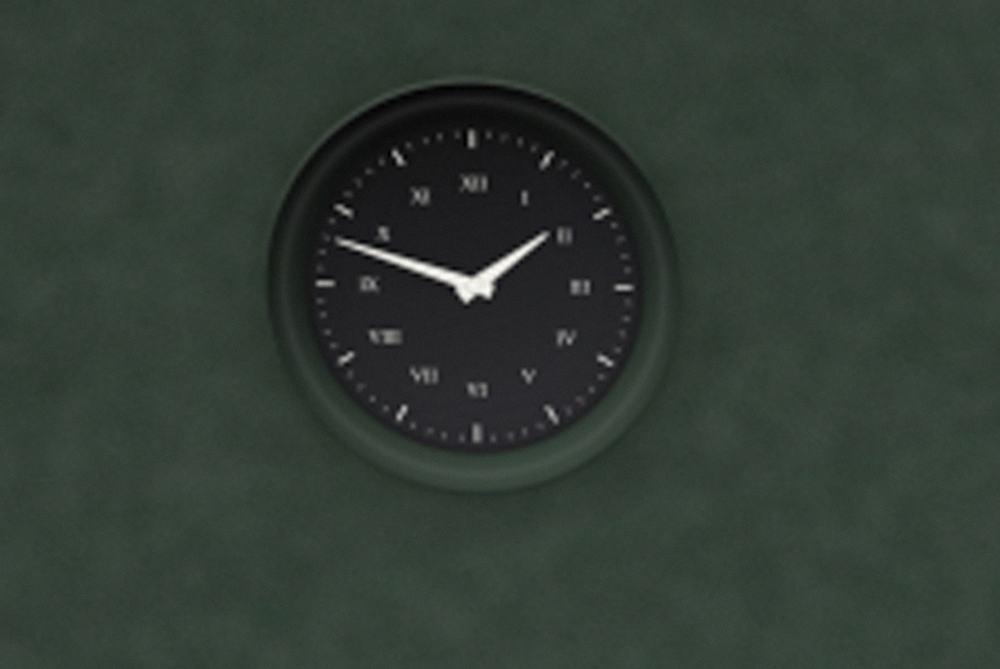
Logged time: 1.48
